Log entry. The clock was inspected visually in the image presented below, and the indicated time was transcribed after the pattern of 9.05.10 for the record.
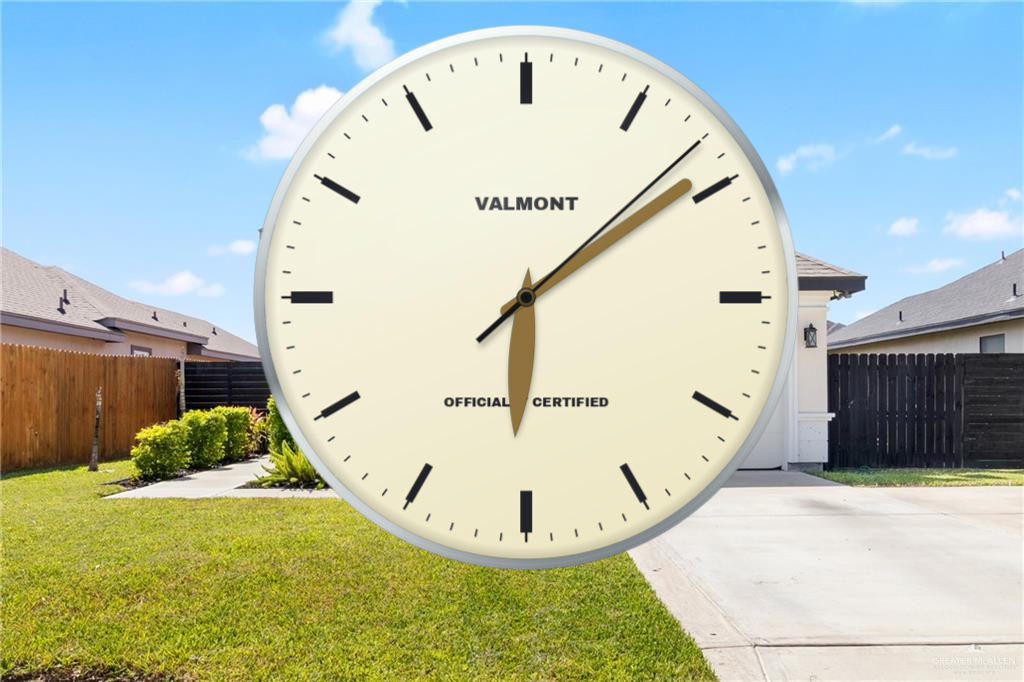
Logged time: 6.09.08
